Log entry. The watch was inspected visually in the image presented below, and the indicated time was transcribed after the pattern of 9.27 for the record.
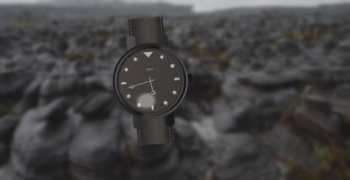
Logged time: 5.43
